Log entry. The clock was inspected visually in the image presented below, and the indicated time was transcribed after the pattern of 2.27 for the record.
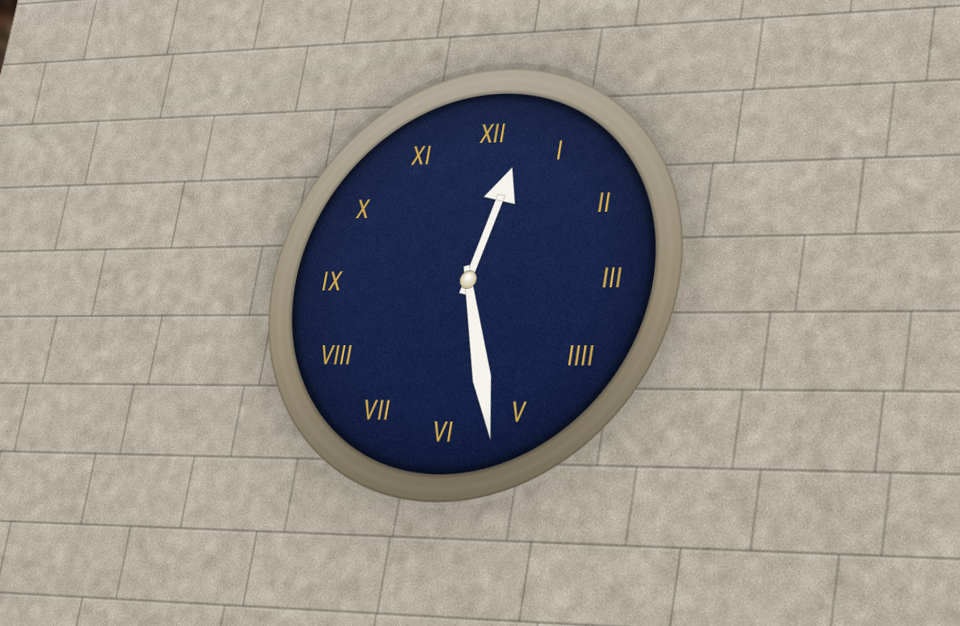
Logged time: 12.27
